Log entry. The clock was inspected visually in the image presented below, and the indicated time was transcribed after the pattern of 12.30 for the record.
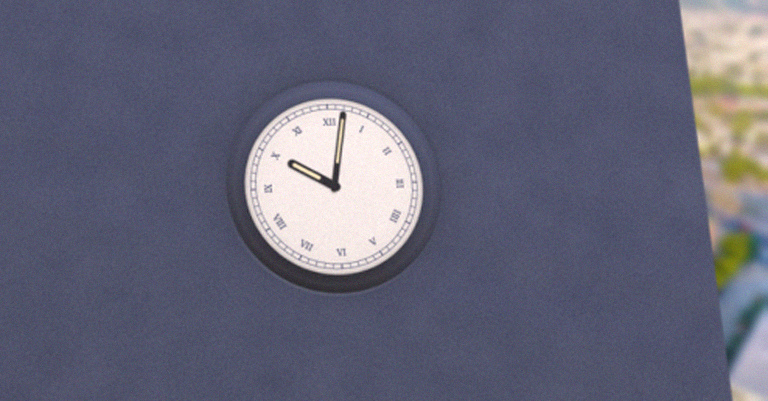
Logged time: 10.02
